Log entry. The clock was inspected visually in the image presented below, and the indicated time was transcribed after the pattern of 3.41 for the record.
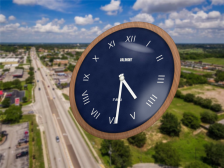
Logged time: 4.29
